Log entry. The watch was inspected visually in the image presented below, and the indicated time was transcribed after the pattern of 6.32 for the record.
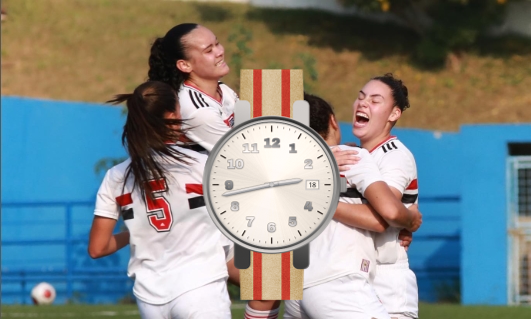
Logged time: 2.43
